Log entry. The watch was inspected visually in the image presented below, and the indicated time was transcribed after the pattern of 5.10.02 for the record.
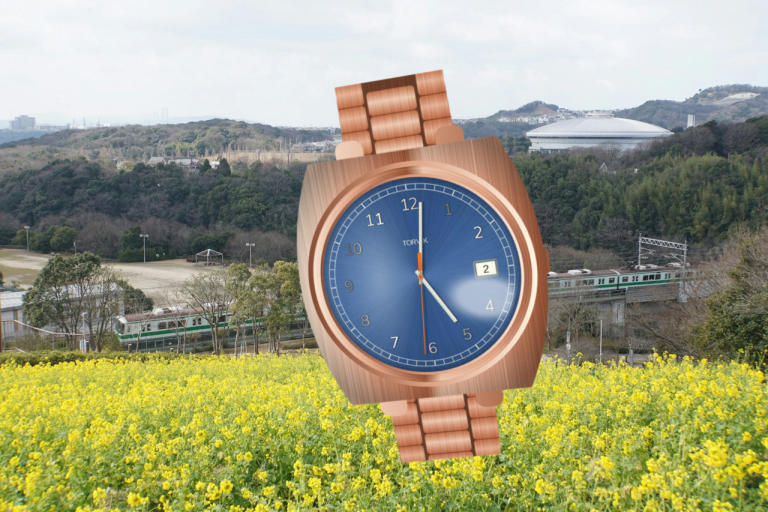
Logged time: 5.01.31
